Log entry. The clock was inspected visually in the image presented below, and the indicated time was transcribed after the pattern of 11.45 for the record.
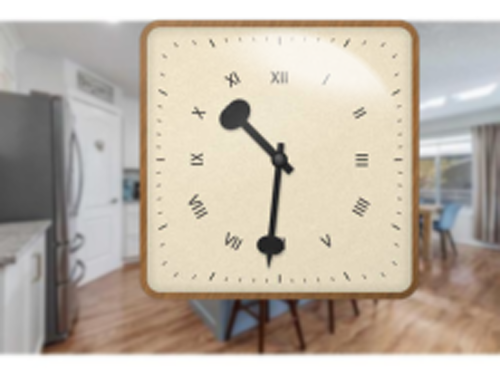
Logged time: 10.31
